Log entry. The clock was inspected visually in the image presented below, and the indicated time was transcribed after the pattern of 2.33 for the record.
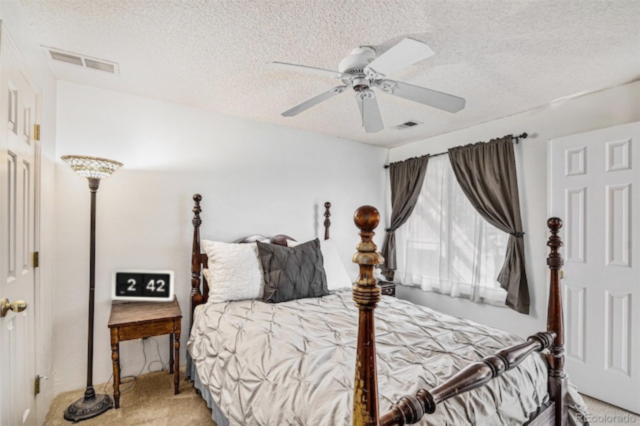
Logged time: 2.42
